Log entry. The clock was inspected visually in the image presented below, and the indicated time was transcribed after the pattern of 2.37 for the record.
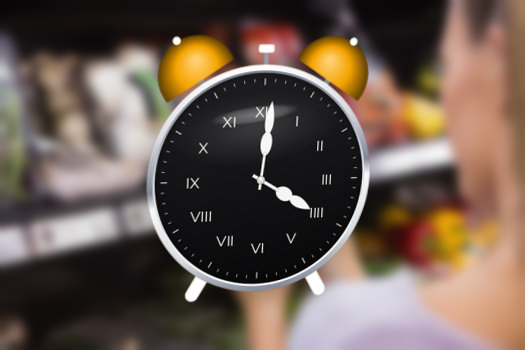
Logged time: 4.01
